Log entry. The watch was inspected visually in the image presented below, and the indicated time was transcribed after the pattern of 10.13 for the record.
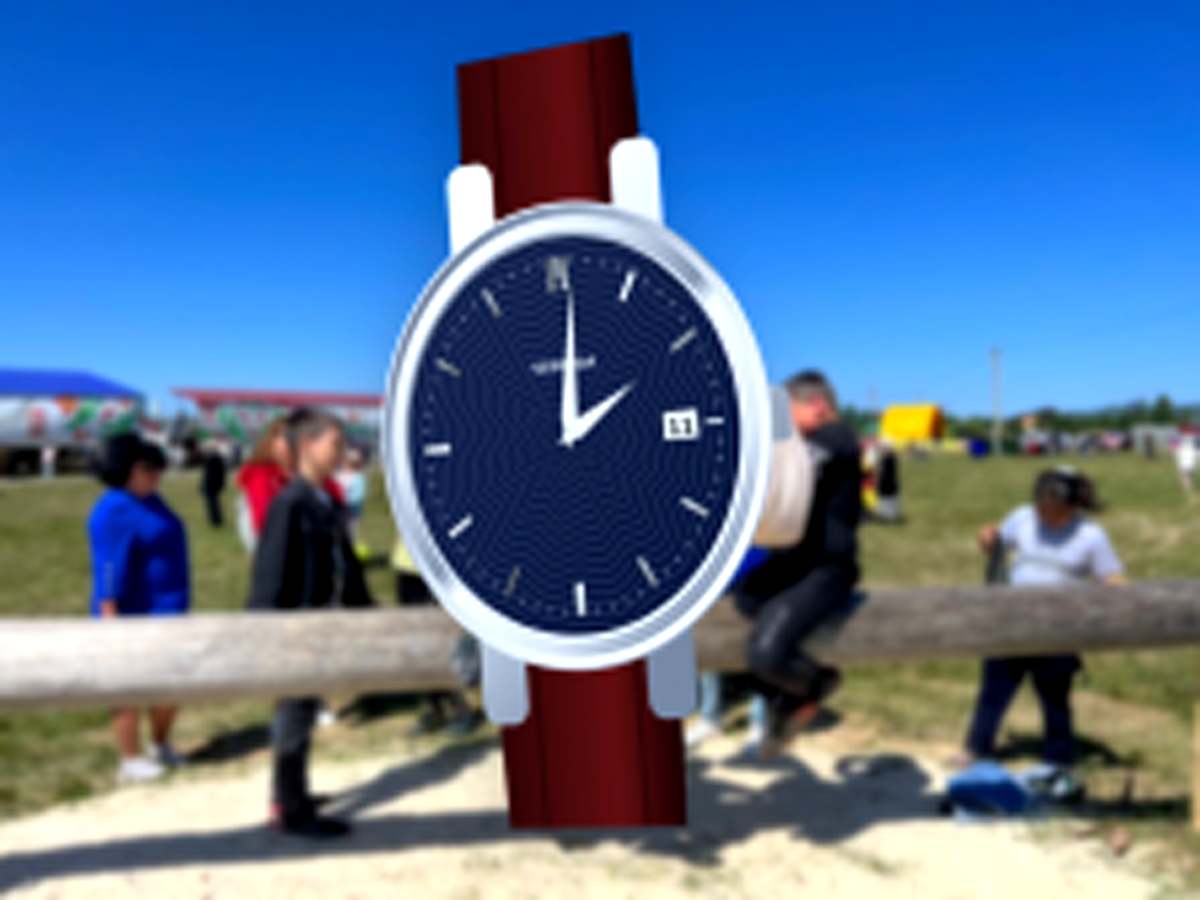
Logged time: 2.01
